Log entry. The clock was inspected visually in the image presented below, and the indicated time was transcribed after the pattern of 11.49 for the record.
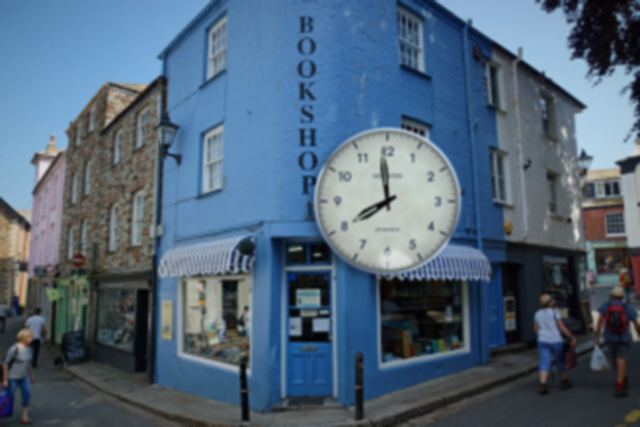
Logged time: 7.59
